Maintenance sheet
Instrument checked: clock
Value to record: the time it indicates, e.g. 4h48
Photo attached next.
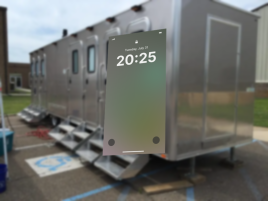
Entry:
20h25
